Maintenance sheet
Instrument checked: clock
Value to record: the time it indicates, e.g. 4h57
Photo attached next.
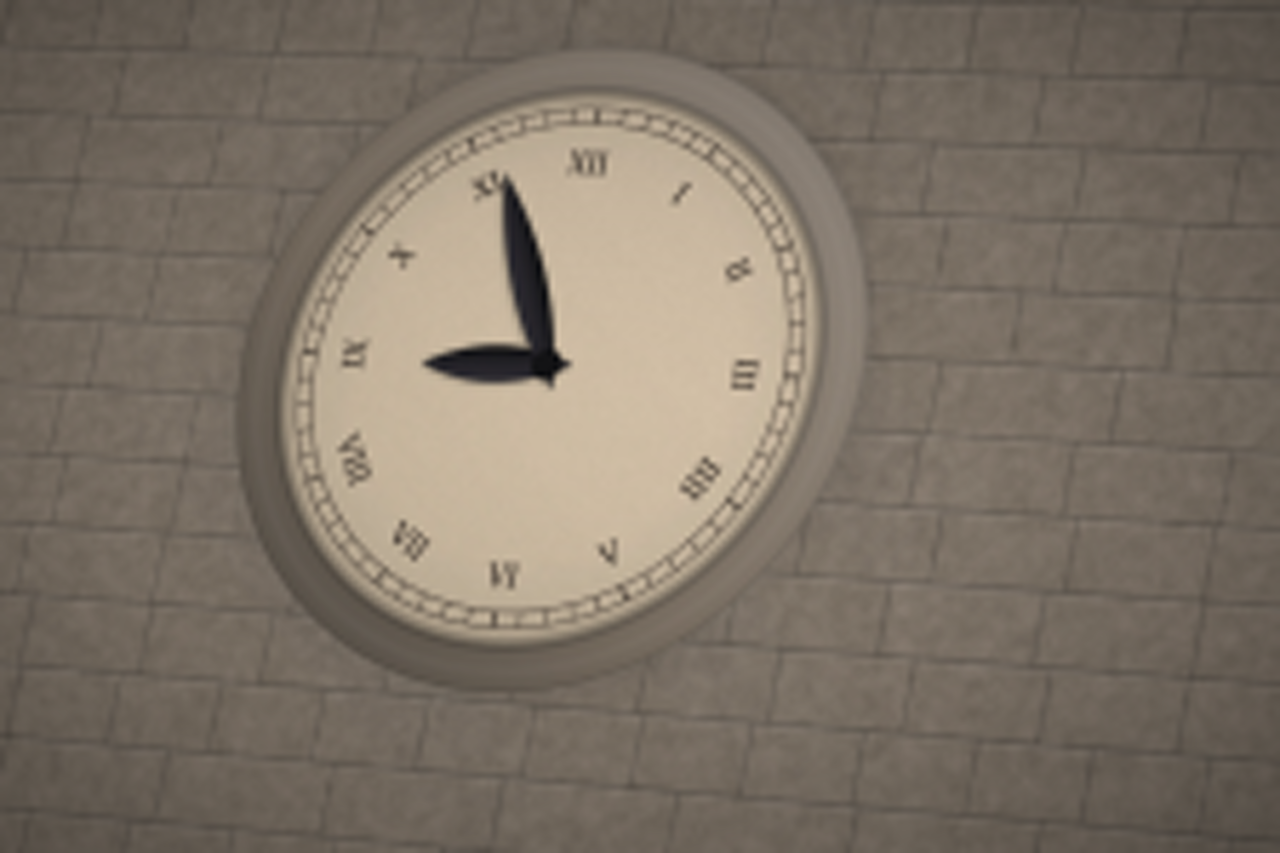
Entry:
8h56
